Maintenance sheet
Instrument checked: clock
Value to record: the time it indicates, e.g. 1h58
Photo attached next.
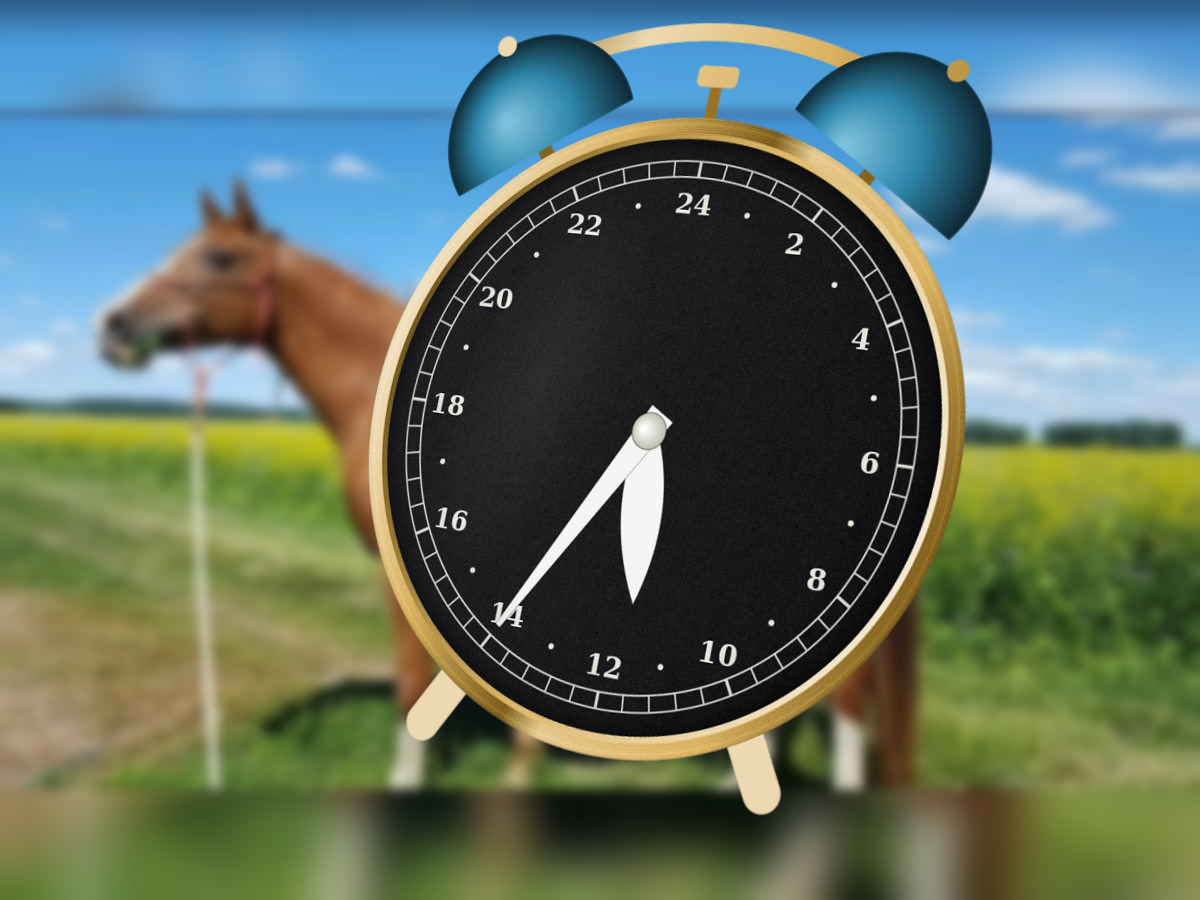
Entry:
11h35
